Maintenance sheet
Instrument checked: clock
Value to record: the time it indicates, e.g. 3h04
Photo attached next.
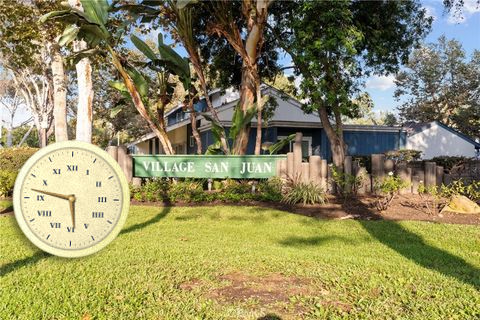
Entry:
5h47
